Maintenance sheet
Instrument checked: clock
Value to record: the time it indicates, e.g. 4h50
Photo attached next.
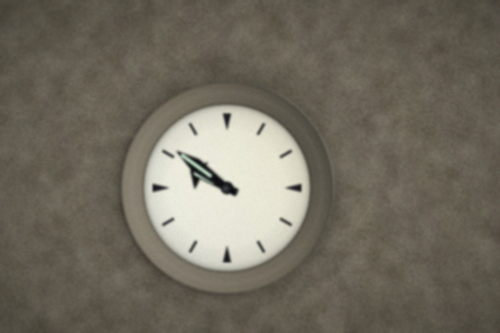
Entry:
9h51
